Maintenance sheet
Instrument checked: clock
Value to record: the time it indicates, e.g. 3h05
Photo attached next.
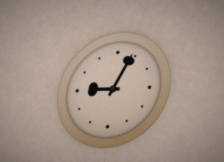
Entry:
9h04
